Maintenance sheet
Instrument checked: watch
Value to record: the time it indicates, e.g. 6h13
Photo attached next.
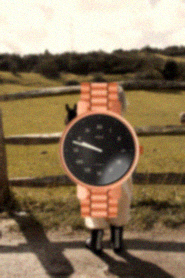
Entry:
9h48
